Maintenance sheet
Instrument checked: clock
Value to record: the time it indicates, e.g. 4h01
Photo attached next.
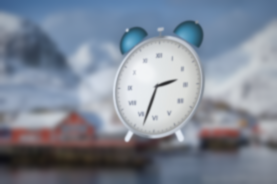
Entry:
2h33
